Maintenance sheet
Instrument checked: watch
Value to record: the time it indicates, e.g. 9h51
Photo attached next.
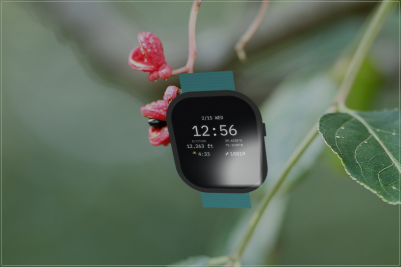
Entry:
12h56
